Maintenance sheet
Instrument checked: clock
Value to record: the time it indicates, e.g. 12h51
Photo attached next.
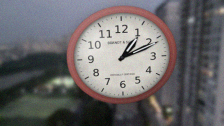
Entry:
1h11
